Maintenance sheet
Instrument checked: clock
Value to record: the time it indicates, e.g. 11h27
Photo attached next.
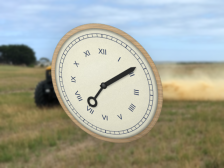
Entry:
7h09
